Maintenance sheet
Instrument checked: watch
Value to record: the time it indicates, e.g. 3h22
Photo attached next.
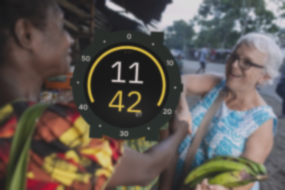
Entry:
11h42
